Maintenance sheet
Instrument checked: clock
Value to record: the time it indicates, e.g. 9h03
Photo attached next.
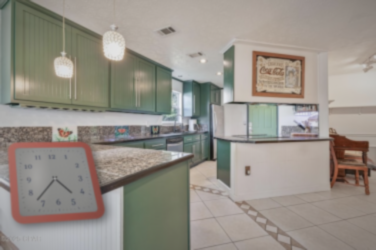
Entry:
4h37
